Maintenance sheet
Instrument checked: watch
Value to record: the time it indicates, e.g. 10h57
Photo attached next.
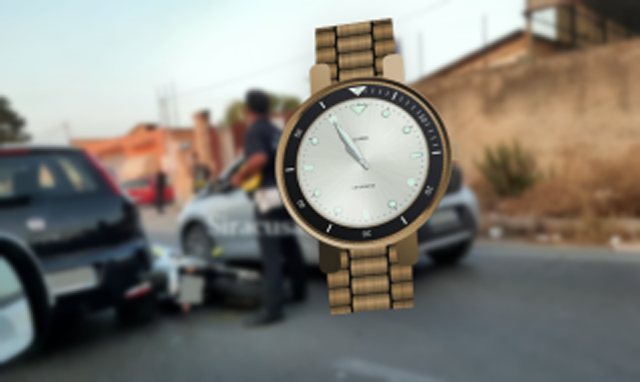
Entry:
10h55
